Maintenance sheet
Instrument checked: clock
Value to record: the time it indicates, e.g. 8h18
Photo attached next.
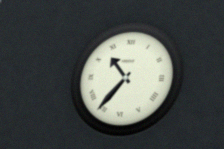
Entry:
10h36
